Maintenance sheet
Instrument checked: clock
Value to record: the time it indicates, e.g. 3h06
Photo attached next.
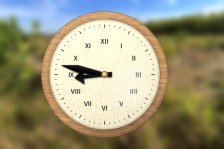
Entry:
8h47
